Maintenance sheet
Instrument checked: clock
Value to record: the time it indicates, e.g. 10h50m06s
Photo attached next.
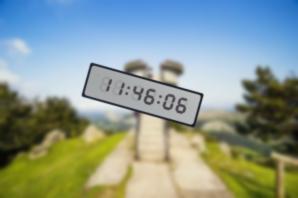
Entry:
11h46m06s
